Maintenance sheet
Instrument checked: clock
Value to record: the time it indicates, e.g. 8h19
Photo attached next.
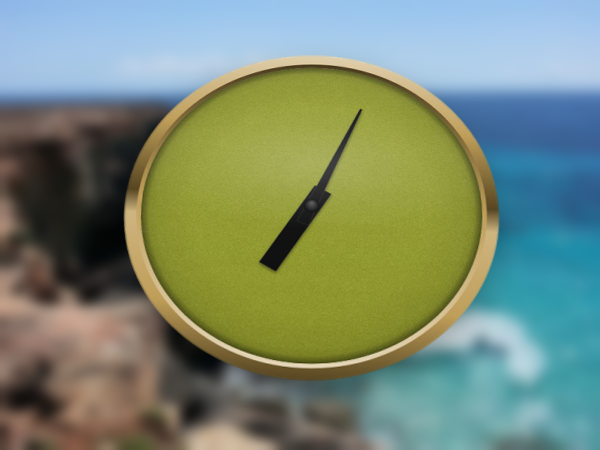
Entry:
7h04
